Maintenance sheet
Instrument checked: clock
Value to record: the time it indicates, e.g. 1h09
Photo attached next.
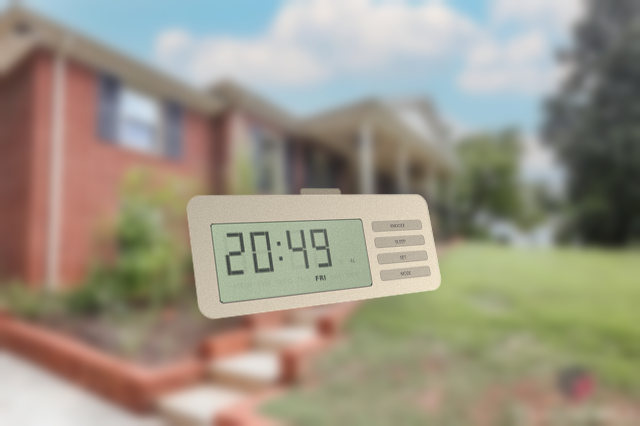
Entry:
20h49
